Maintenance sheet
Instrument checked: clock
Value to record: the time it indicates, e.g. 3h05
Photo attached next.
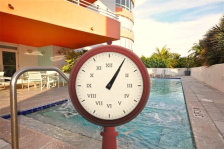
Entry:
1h05
